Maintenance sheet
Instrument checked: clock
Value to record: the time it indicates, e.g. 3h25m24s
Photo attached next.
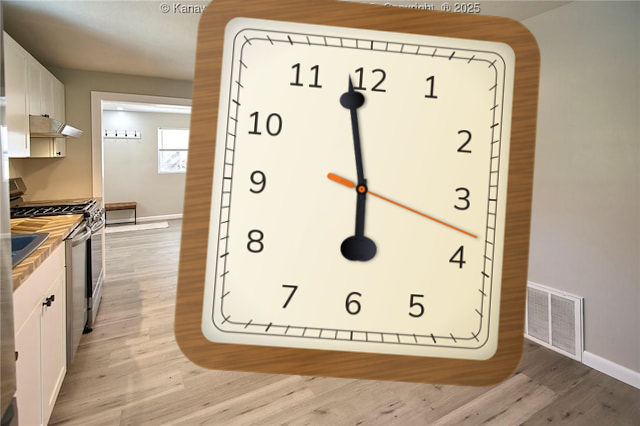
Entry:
5h58m18s
